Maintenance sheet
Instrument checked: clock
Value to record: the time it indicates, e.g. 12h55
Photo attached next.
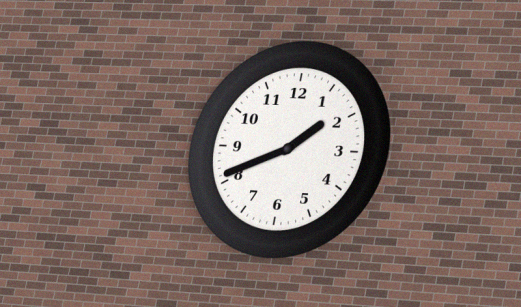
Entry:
1h41
